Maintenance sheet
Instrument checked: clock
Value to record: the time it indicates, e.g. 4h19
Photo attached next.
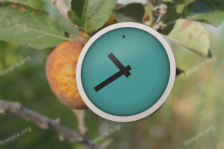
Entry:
10h40
